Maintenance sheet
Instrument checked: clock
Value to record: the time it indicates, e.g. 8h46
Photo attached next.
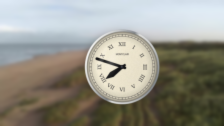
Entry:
7h48
